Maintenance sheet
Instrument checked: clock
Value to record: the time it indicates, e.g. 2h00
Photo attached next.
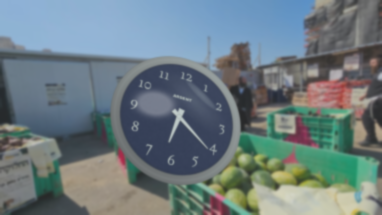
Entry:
6h21
